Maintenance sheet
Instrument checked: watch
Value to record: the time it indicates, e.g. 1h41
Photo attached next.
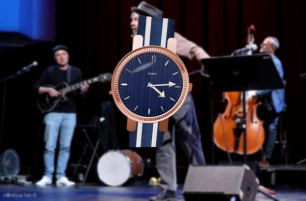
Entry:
4h14
